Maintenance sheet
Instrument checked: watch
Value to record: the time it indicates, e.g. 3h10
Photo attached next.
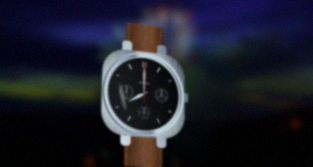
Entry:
8h00
